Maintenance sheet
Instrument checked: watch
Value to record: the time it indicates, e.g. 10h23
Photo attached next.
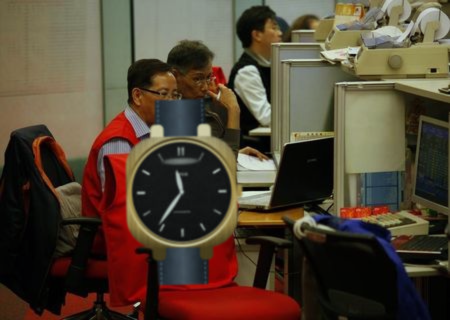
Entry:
11h36
